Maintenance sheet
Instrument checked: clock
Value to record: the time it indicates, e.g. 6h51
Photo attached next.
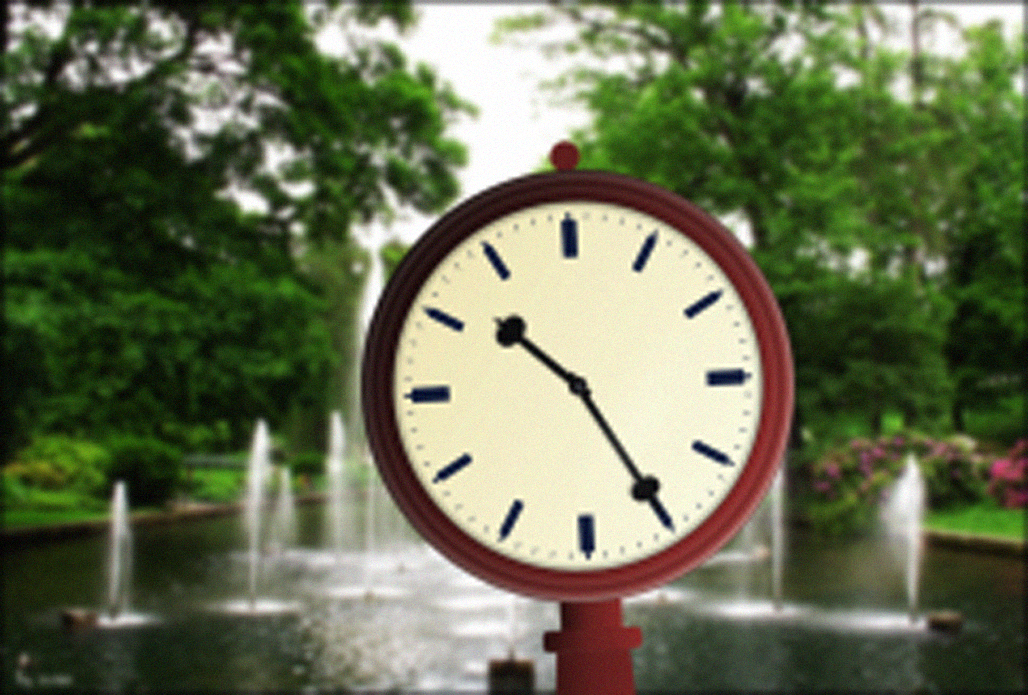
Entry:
10h25
